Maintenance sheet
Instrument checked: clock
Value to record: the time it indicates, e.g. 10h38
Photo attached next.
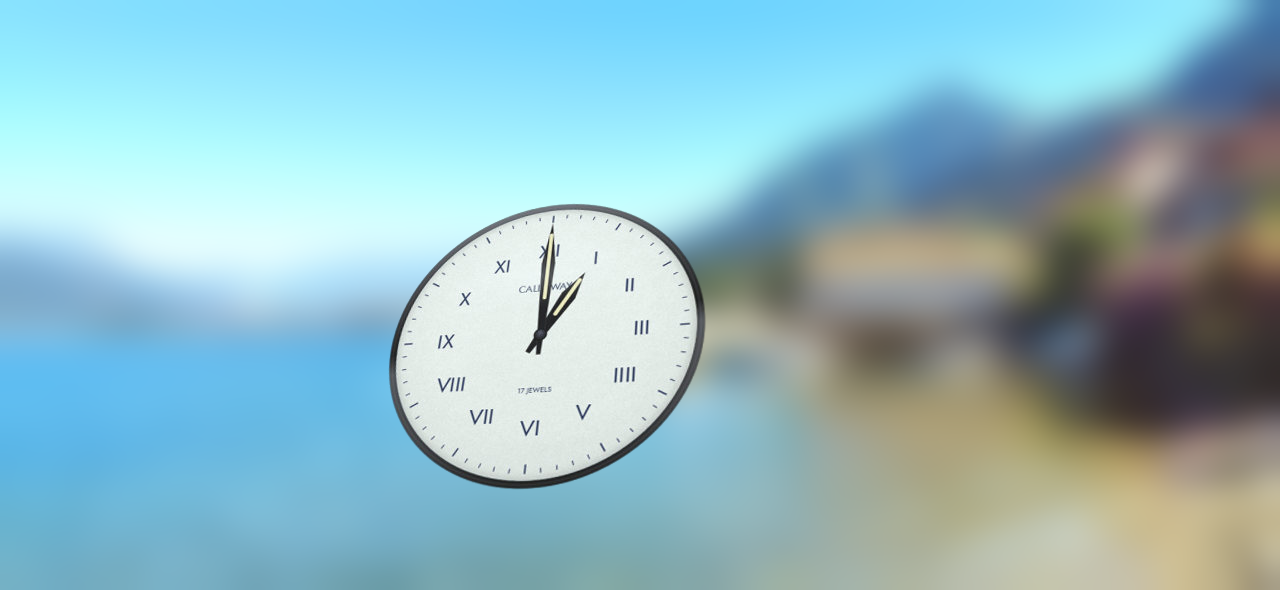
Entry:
1h00
